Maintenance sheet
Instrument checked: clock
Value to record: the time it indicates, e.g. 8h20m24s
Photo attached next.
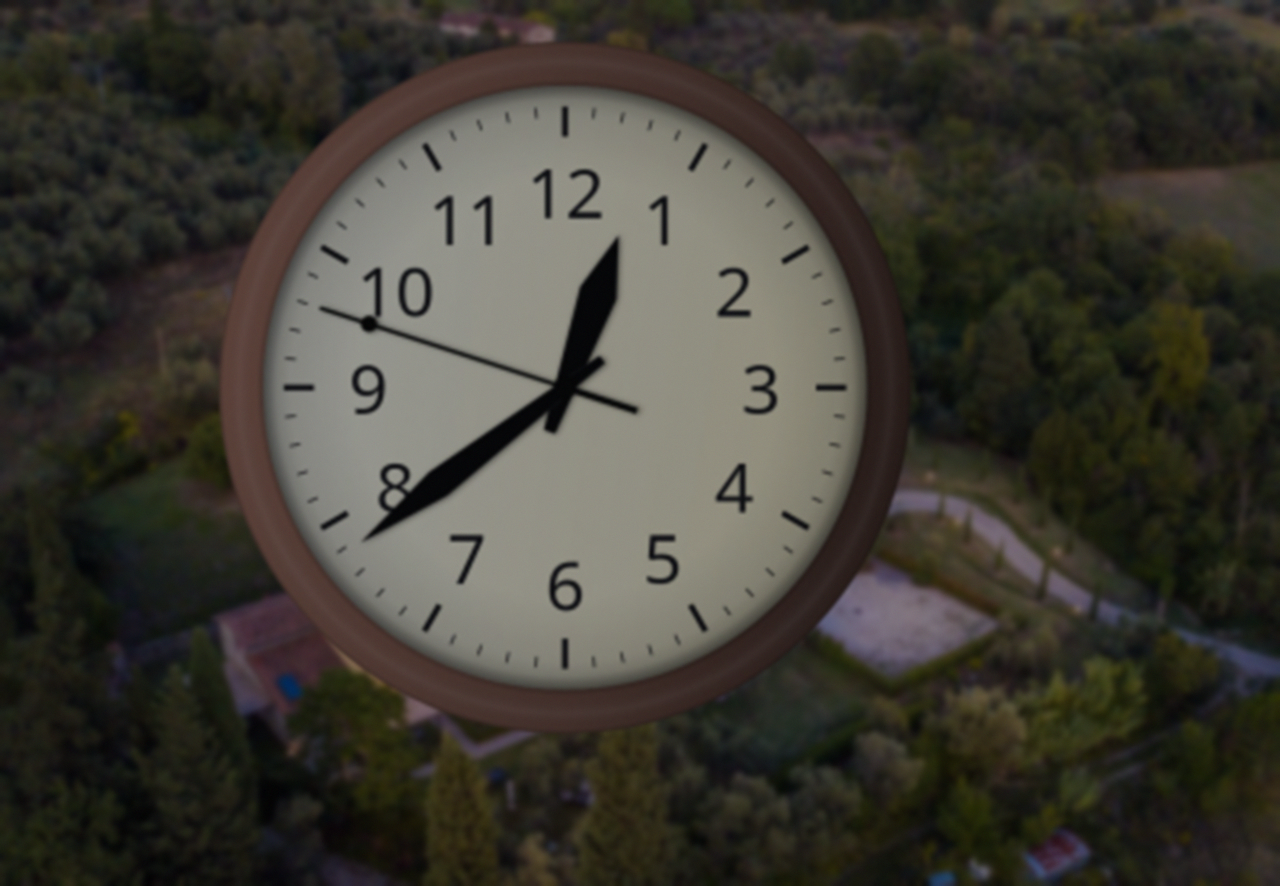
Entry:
12h38m48s
